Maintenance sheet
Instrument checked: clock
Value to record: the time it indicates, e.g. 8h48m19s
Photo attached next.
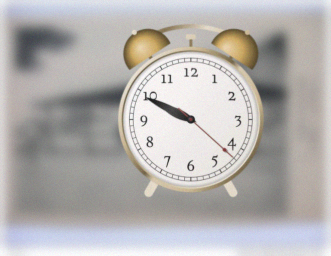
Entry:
9h49m22s
